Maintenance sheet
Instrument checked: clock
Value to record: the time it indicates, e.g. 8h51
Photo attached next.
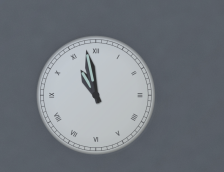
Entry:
10h58
